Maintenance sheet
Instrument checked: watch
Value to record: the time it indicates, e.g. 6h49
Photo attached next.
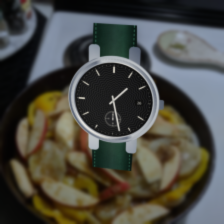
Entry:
1h28
